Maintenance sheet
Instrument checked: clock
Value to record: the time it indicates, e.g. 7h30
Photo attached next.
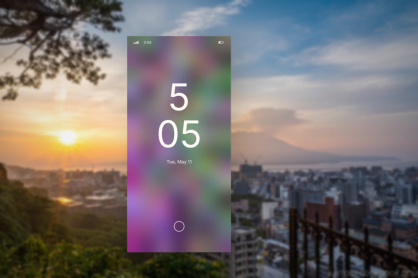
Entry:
5h05
